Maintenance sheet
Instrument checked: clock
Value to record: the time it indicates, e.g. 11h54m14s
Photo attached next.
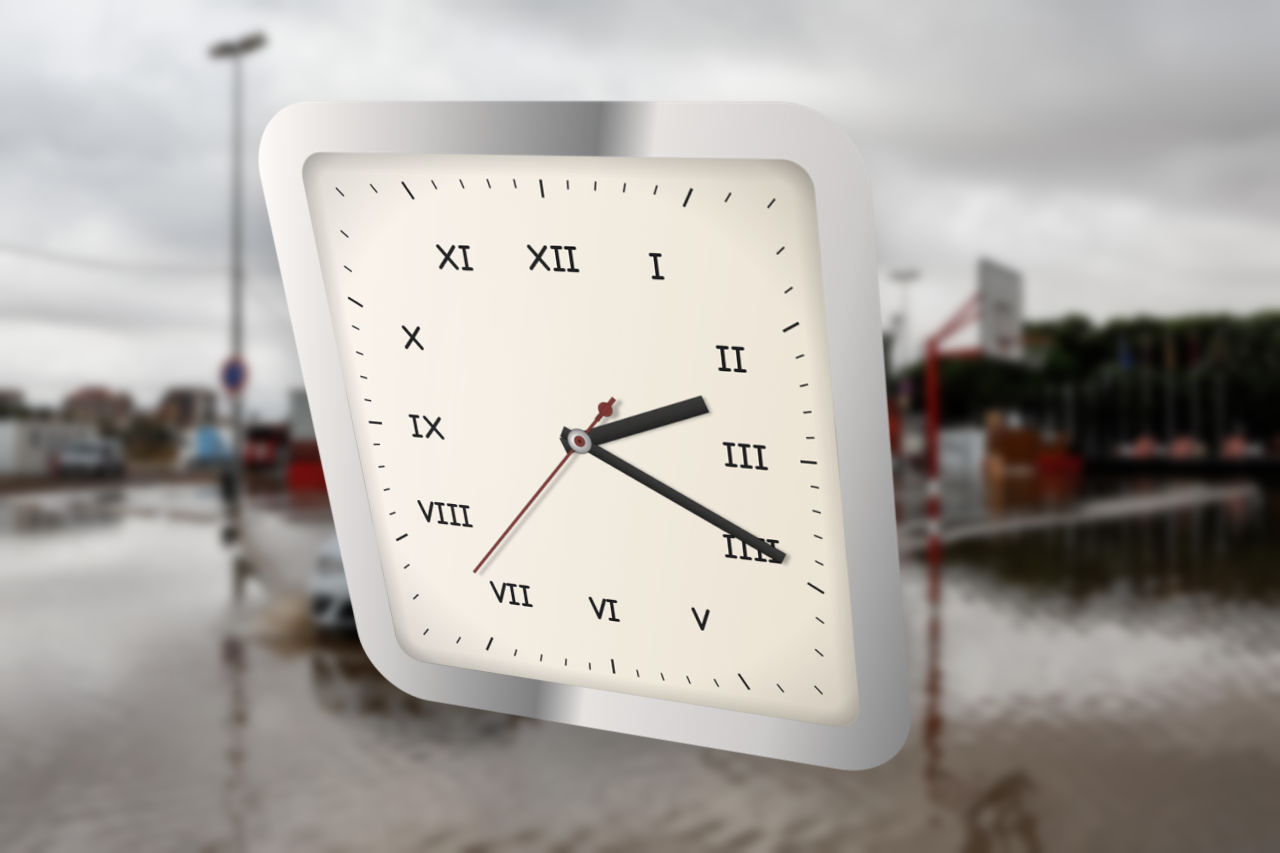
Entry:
2h19m37s
